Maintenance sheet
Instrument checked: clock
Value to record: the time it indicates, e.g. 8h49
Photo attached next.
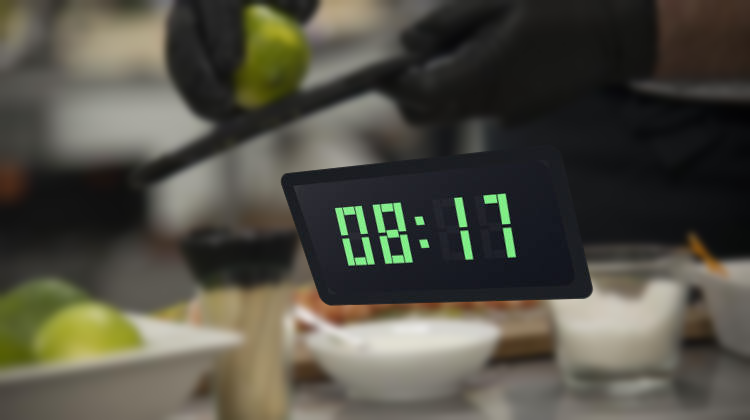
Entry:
8h17
